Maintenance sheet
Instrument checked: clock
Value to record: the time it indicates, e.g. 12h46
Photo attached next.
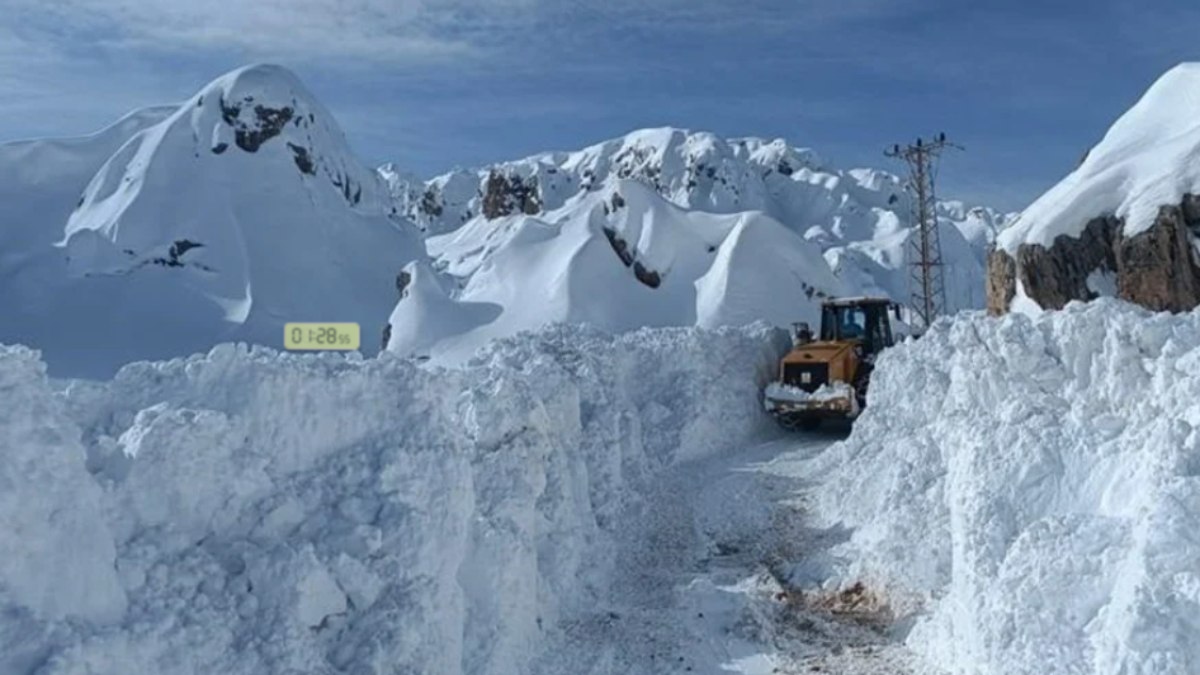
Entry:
1h28
